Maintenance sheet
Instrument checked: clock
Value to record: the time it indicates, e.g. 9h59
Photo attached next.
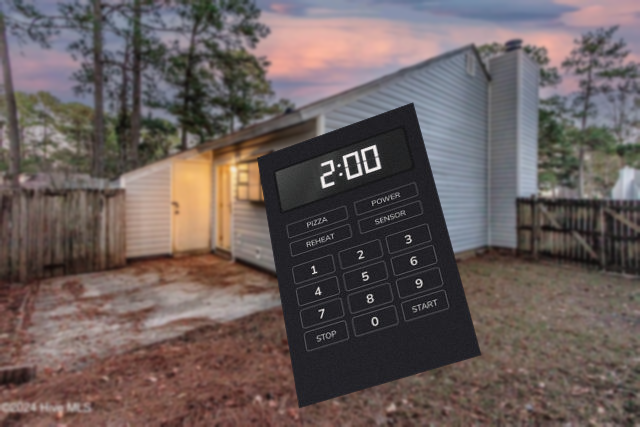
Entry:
2h00
